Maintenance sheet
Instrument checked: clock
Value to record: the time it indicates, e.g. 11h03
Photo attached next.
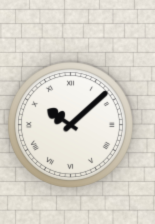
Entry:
10h08
